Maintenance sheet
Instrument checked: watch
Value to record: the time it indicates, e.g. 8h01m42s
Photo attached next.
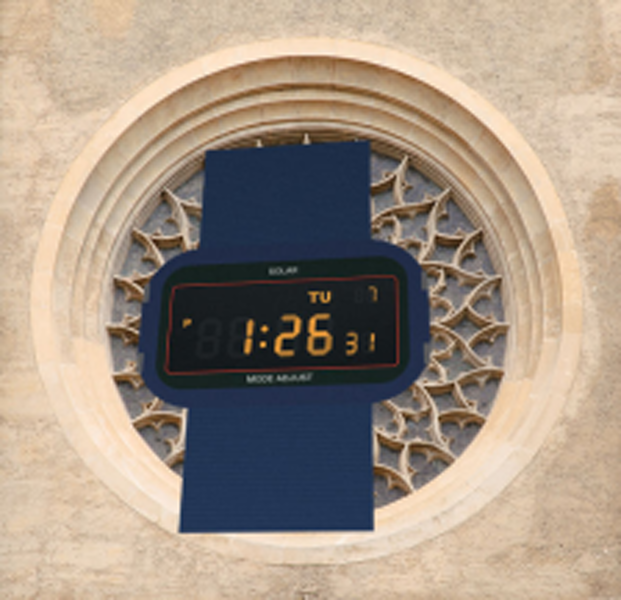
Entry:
1h26m31s
